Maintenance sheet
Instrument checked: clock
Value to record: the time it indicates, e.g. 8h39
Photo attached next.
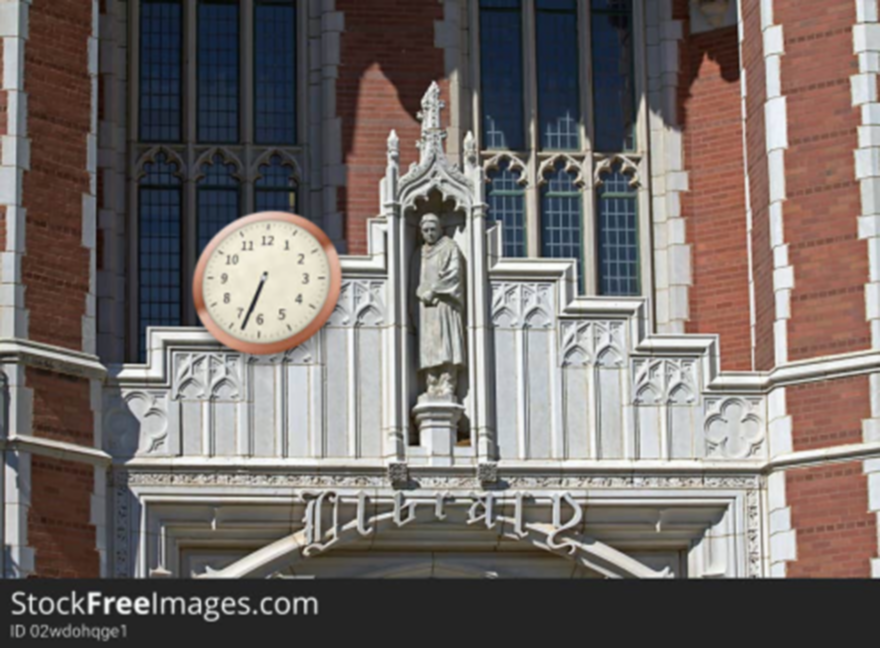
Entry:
6h33
